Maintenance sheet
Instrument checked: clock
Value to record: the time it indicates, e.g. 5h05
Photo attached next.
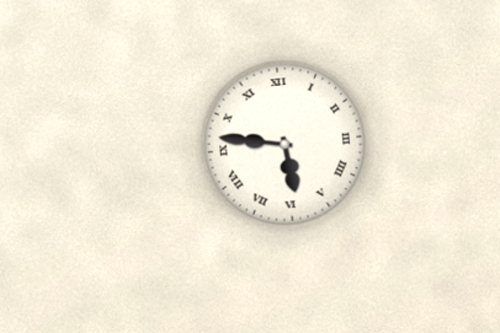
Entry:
5h47
